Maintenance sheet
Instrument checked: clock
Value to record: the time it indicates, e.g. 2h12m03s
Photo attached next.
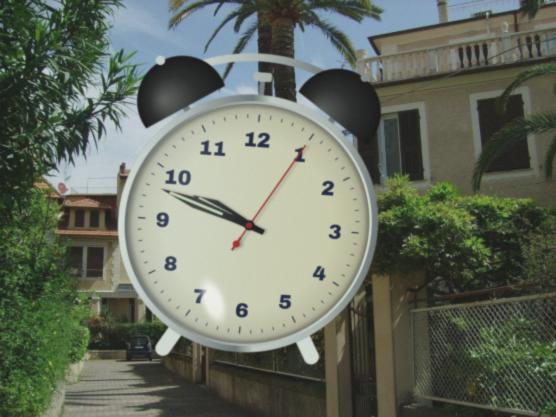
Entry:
9h48m05s
